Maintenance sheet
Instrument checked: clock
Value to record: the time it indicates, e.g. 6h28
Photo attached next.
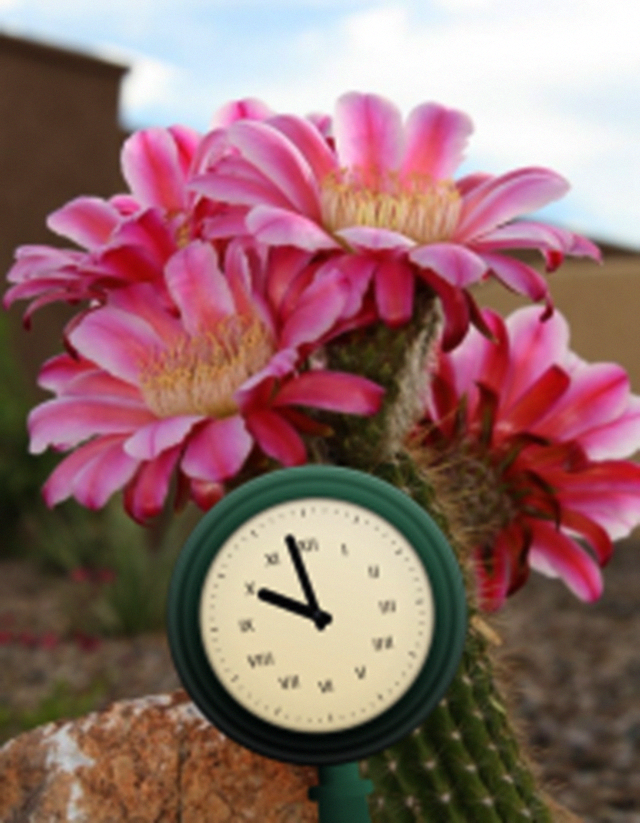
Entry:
9h58
